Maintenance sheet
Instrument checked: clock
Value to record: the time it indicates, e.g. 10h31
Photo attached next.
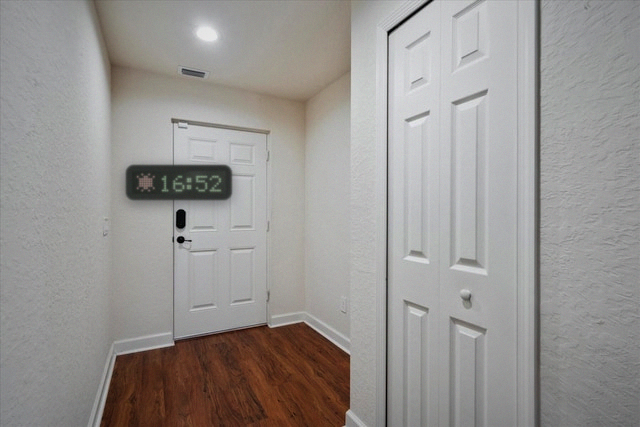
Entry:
16h52
